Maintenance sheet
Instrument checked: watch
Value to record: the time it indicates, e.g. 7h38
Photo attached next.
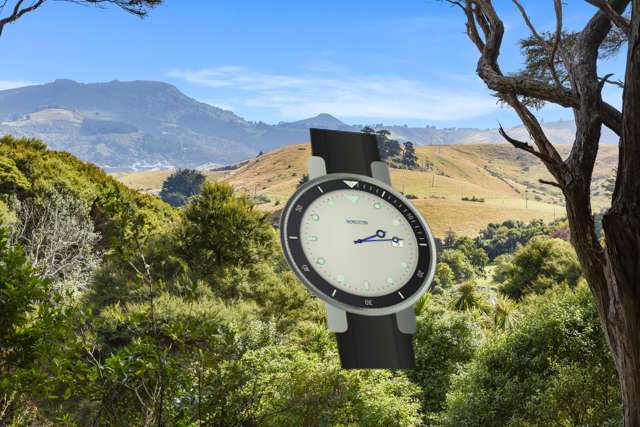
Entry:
2h14
